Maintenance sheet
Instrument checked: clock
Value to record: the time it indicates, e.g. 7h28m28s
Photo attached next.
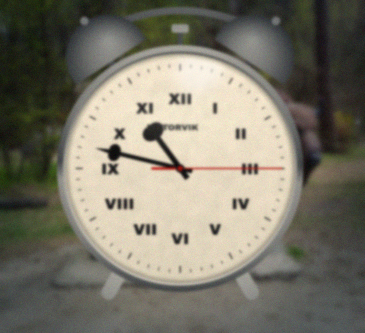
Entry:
10h47m15s
